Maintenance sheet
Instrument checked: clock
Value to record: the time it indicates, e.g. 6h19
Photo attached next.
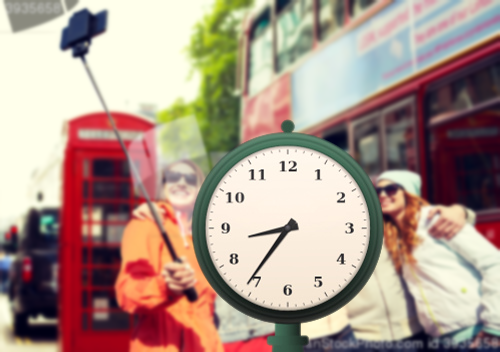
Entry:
8h36
